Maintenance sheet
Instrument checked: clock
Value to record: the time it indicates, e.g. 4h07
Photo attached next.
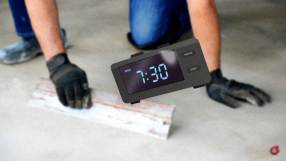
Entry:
7h30
